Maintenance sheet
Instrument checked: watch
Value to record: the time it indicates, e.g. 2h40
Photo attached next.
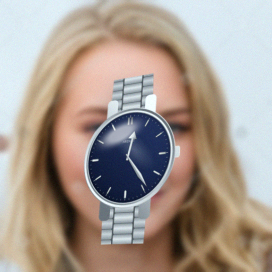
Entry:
12h24
